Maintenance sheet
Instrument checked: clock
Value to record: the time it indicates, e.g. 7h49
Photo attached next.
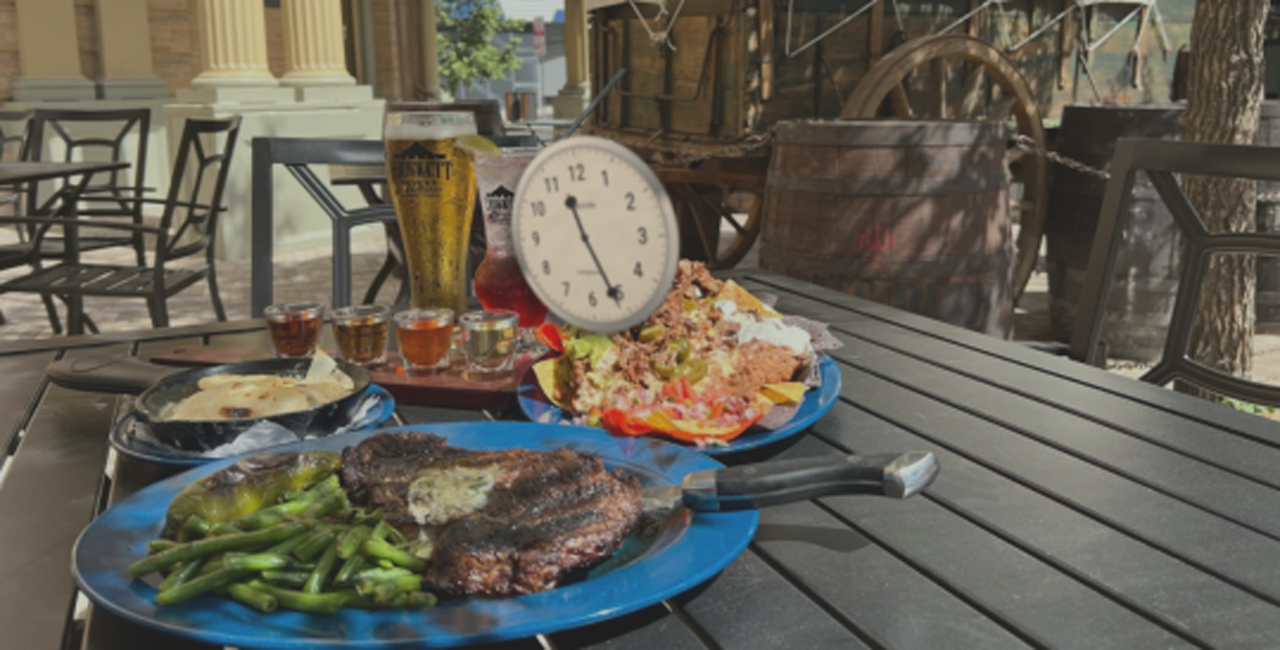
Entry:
11h26
